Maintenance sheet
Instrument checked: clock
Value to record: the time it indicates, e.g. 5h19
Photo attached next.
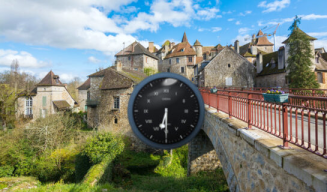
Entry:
6h30
